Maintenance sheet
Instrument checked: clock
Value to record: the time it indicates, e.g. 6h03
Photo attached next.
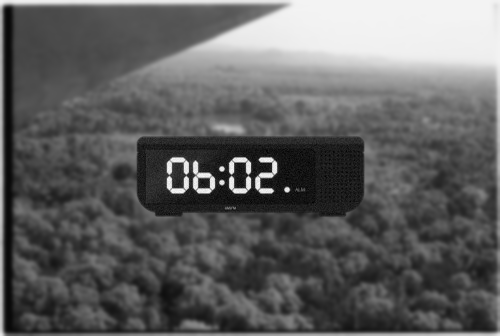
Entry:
6h02
